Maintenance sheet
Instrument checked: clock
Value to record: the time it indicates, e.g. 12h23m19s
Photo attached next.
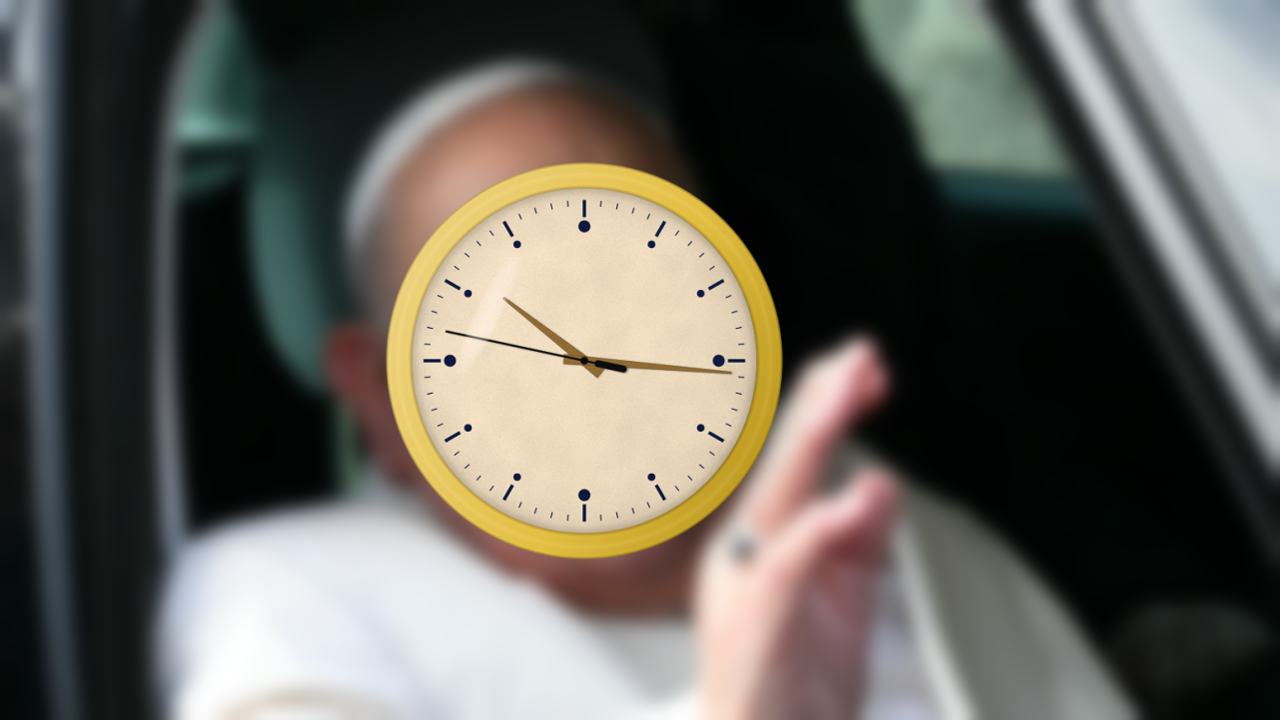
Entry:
10h15m47s
